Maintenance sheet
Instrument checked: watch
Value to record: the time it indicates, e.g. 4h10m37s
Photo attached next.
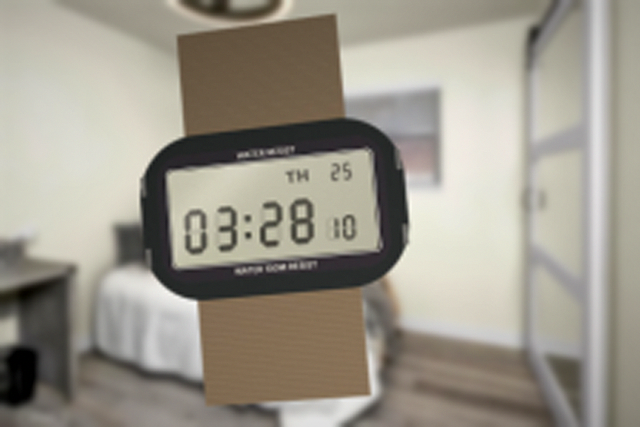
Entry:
3h28m10s
